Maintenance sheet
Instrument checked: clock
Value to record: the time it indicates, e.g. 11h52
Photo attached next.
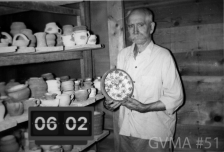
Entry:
6h02
